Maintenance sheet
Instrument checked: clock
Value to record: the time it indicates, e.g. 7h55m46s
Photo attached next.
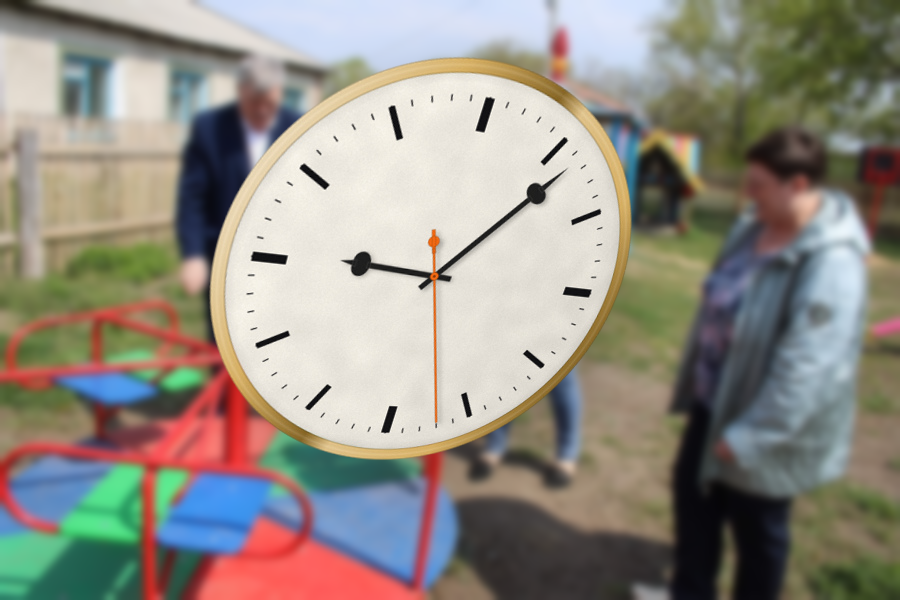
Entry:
9h06m27s
